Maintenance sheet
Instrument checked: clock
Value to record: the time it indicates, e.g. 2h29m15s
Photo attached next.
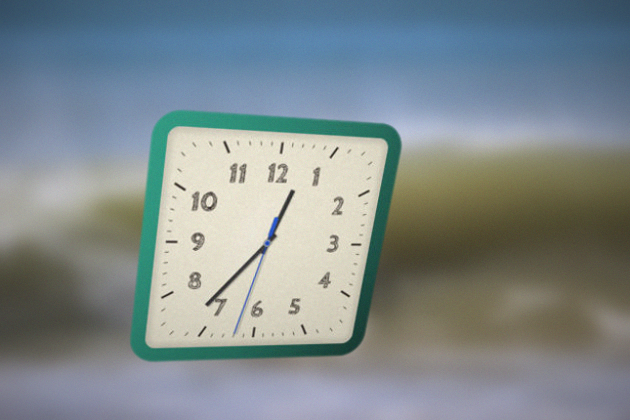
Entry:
12h36m32s
